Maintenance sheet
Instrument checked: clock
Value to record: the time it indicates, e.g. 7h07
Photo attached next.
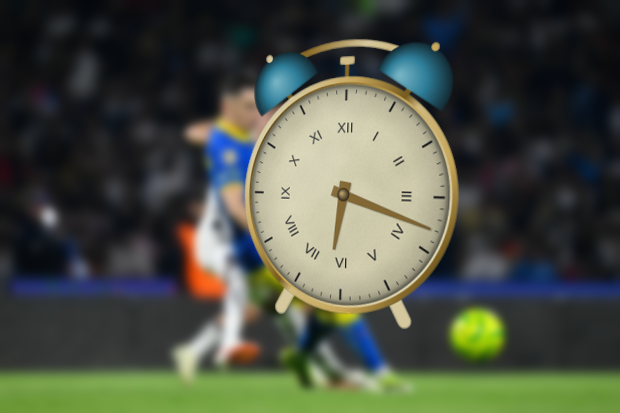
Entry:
6h18
